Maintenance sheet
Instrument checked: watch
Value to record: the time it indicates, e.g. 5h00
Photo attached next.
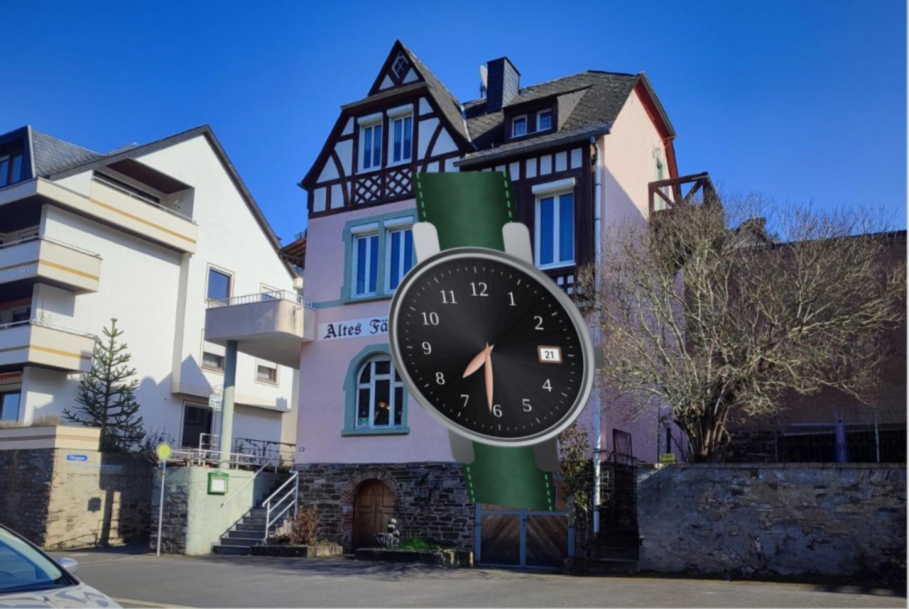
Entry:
7h31
